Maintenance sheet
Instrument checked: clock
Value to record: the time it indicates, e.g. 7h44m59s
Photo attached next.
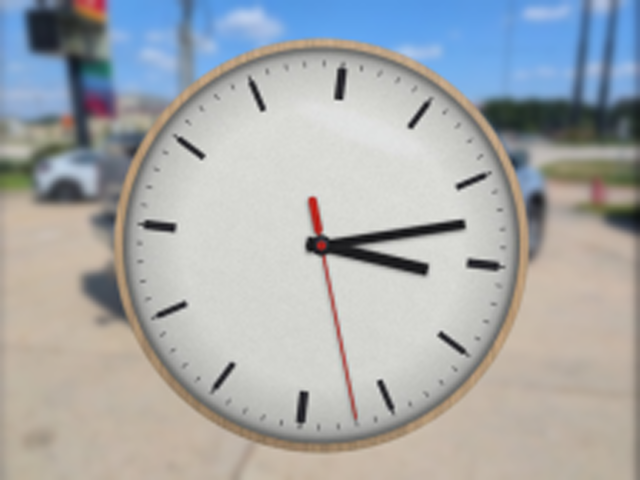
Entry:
3h12m27s
